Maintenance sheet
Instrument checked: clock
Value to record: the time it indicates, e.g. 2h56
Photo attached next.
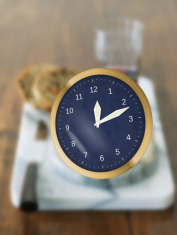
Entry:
12h12
